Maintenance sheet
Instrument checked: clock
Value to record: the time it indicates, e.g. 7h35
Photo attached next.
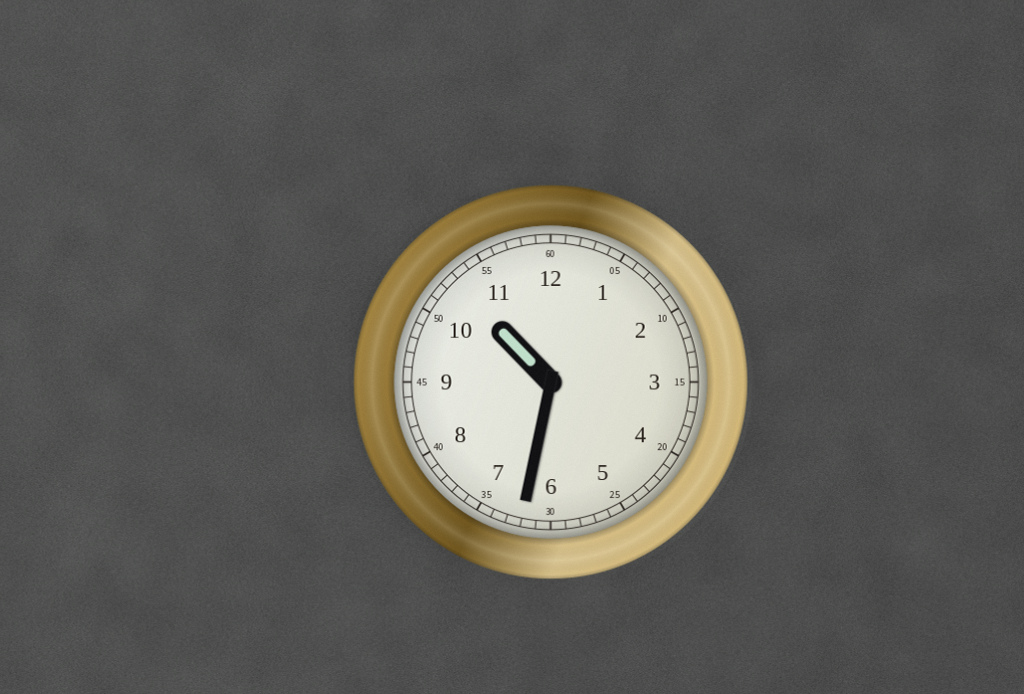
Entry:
10h32
